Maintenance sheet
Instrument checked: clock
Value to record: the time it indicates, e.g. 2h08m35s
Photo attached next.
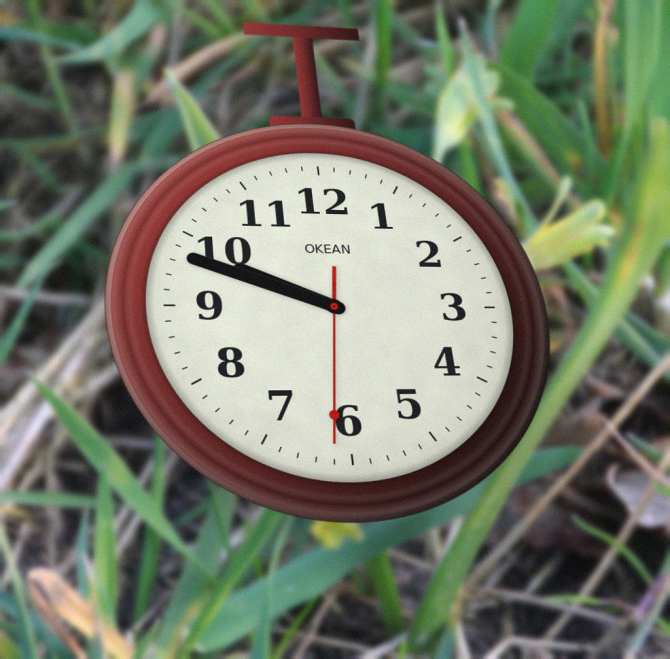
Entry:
9h48m31s
